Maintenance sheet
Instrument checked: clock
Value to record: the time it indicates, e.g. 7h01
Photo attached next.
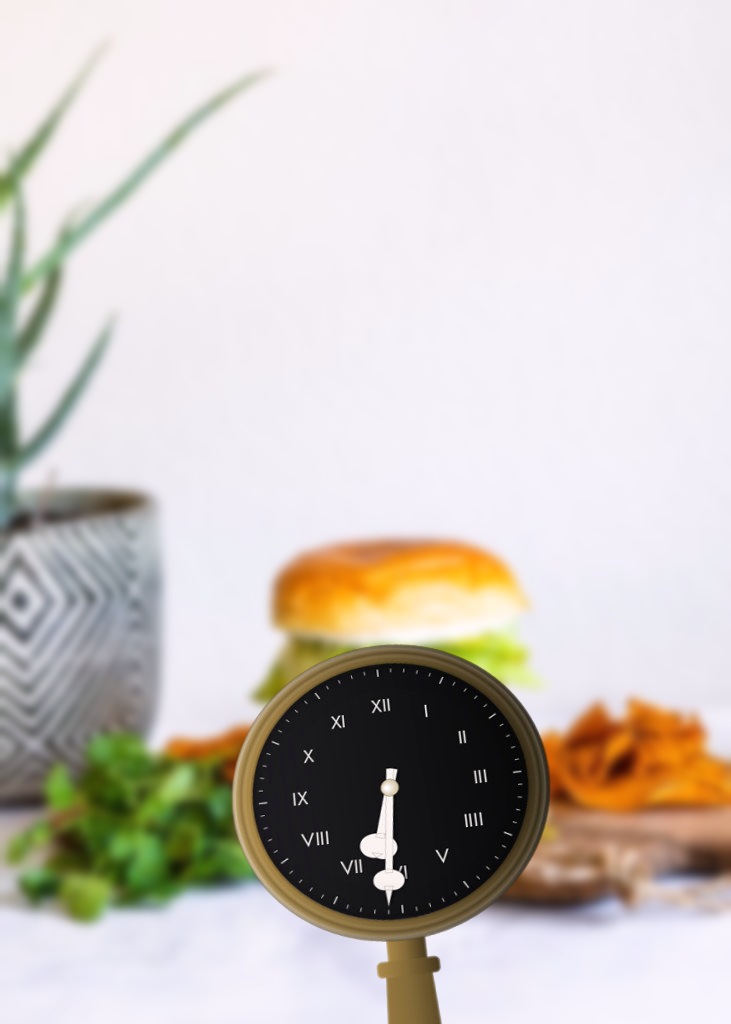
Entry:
6h31
